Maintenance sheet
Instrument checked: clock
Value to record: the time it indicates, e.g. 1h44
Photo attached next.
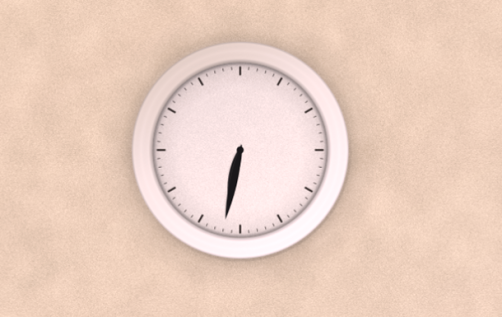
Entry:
6h32
